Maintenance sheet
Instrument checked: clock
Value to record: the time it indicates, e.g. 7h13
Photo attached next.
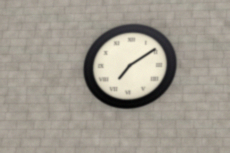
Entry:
7h09
